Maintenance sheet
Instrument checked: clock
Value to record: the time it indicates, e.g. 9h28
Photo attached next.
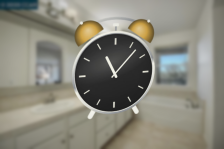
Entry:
11h07
